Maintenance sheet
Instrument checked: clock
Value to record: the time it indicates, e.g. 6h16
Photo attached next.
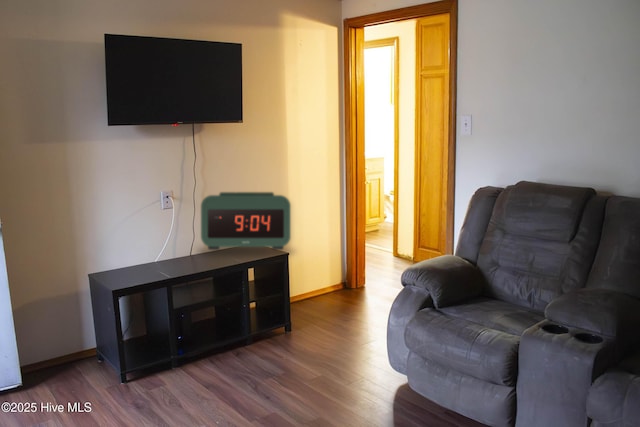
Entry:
9h04
